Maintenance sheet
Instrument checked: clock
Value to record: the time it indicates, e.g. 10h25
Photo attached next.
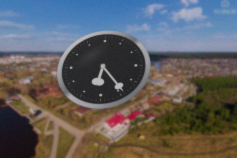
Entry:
6h24
